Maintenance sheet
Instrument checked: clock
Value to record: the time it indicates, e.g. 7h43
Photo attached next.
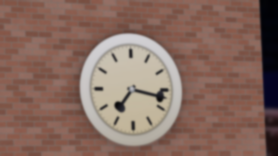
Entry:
7h17
